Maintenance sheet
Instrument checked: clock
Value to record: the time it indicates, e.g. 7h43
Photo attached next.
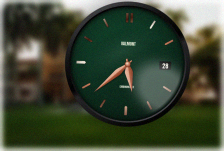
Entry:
5h38
